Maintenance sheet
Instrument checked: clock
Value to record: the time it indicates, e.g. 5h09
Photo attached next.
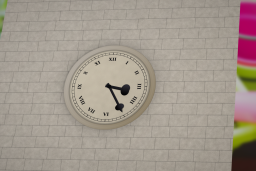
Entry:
3h25
